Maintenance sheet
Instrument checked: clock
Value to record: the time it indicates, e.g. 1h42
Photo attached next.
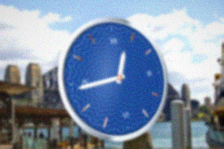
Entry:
12h44
